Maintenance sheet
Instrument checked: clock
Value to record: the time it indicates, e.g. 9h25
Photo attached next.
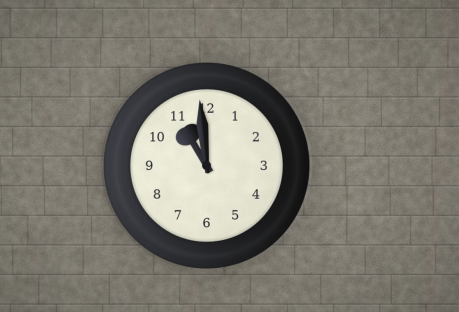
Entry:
10h59
